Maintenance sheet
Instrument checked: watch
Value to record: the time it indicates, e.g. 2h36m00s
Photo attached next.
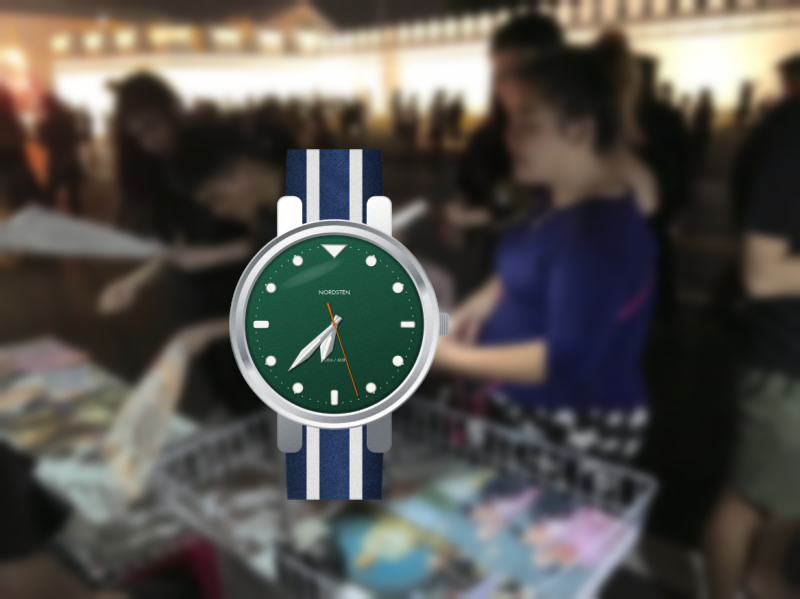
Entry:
6h37m27s
